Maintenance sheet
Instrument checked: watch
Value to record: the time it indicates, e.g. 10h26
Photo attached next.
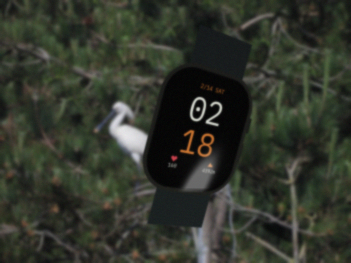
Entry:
2h18
